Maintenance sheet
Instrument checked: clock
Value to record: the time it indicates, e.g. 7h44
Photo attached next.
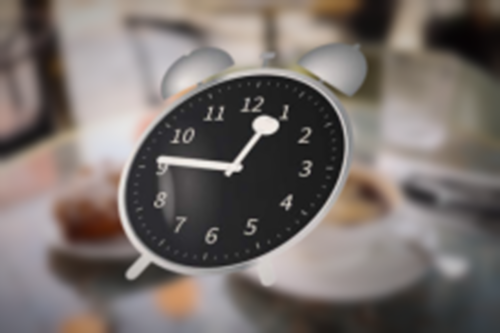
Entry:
12h46
